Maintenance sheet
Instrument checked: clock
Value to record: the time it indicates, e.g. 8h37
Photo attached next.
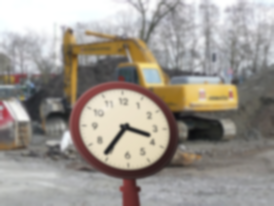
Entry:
3h36
